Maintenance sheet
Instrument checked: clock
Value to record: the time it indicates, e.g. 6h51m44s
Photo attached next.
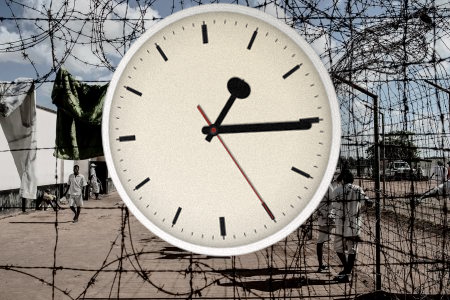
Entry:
1h15m25s
